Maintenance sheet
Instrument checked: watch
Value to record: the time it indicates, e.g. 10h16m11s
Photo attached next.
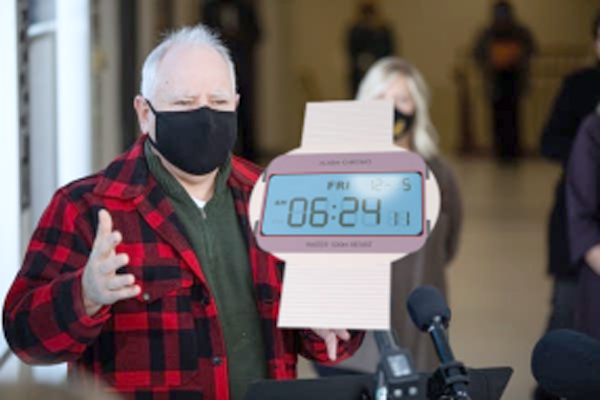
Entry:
6h24m11s
